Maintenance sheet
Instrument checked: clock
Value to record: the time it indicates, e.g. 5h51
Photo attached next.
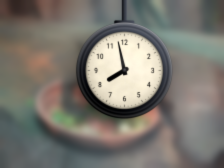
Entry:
7h58
